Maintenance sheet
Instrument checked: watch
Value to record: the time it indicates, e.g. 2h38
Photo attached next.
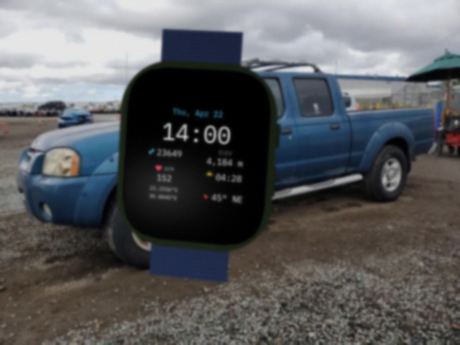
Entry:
14h00
